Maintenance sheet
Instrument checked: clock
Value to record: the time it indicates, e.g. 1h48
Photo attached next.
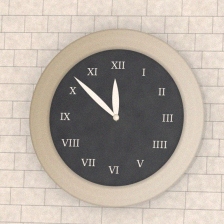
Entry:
11h52
